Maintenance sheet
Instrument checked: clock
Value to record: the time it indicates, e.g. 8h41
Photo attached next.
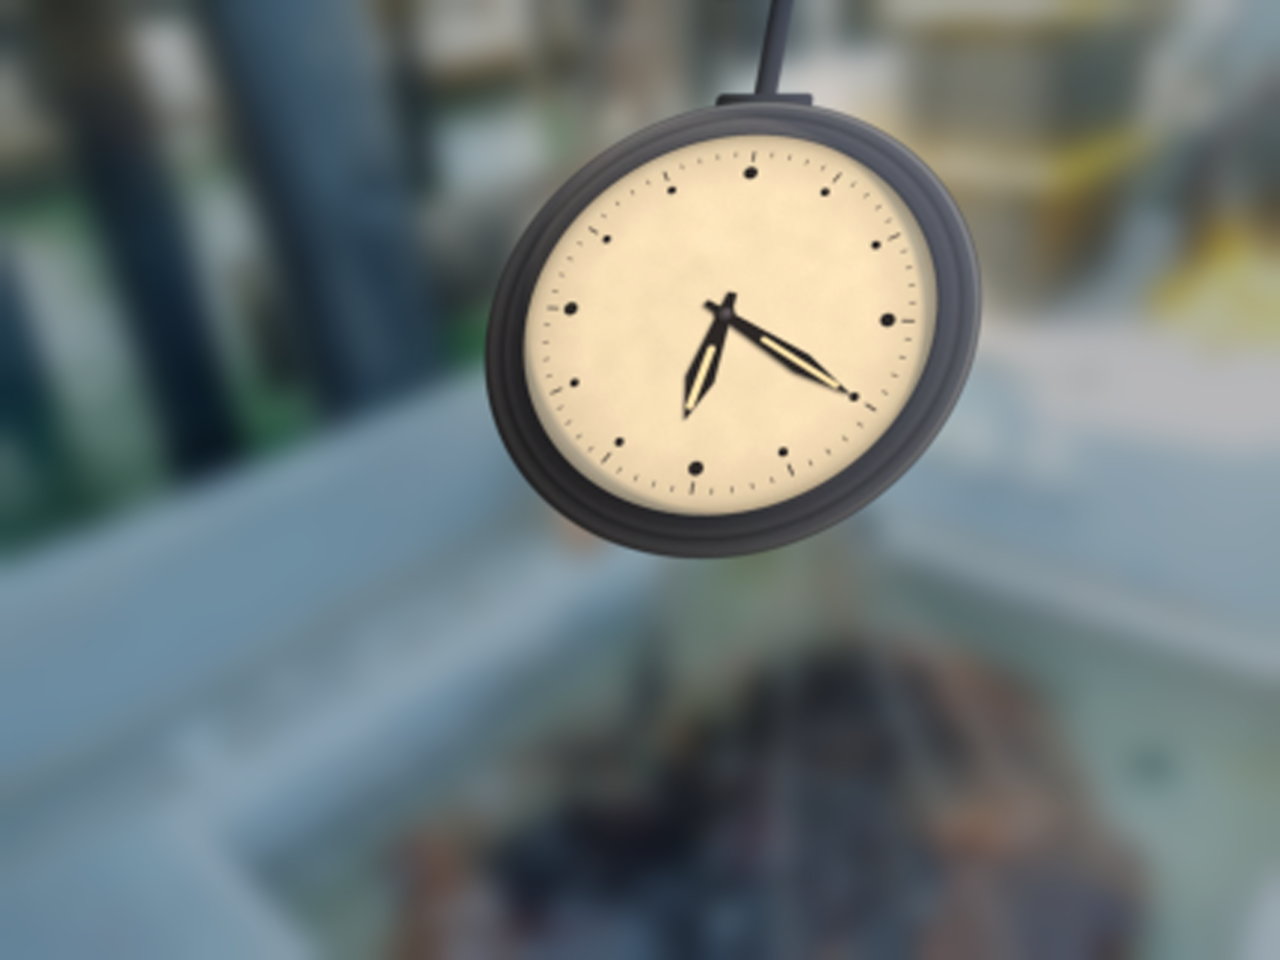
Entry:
6h20
